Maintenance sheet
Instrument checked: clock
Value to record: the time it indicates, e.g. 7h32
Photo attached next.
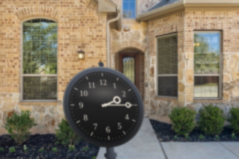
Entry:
2h15
